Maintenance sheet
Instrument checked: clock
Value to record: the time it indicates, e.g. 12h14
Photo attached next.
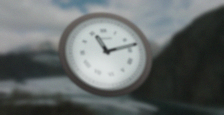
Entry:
11h13
